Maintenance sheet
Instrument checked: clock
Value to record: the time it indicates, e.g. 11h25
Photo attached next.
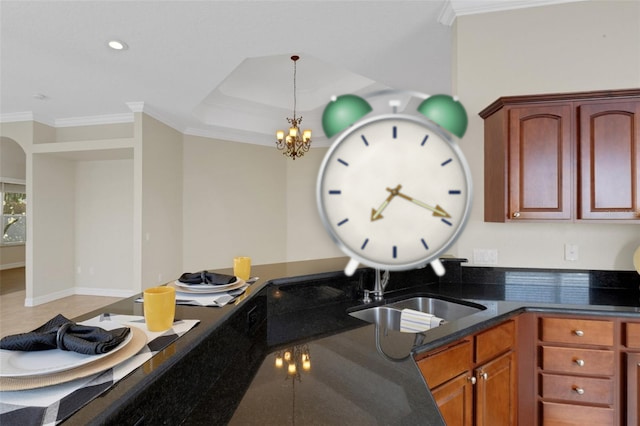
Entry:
7h19
